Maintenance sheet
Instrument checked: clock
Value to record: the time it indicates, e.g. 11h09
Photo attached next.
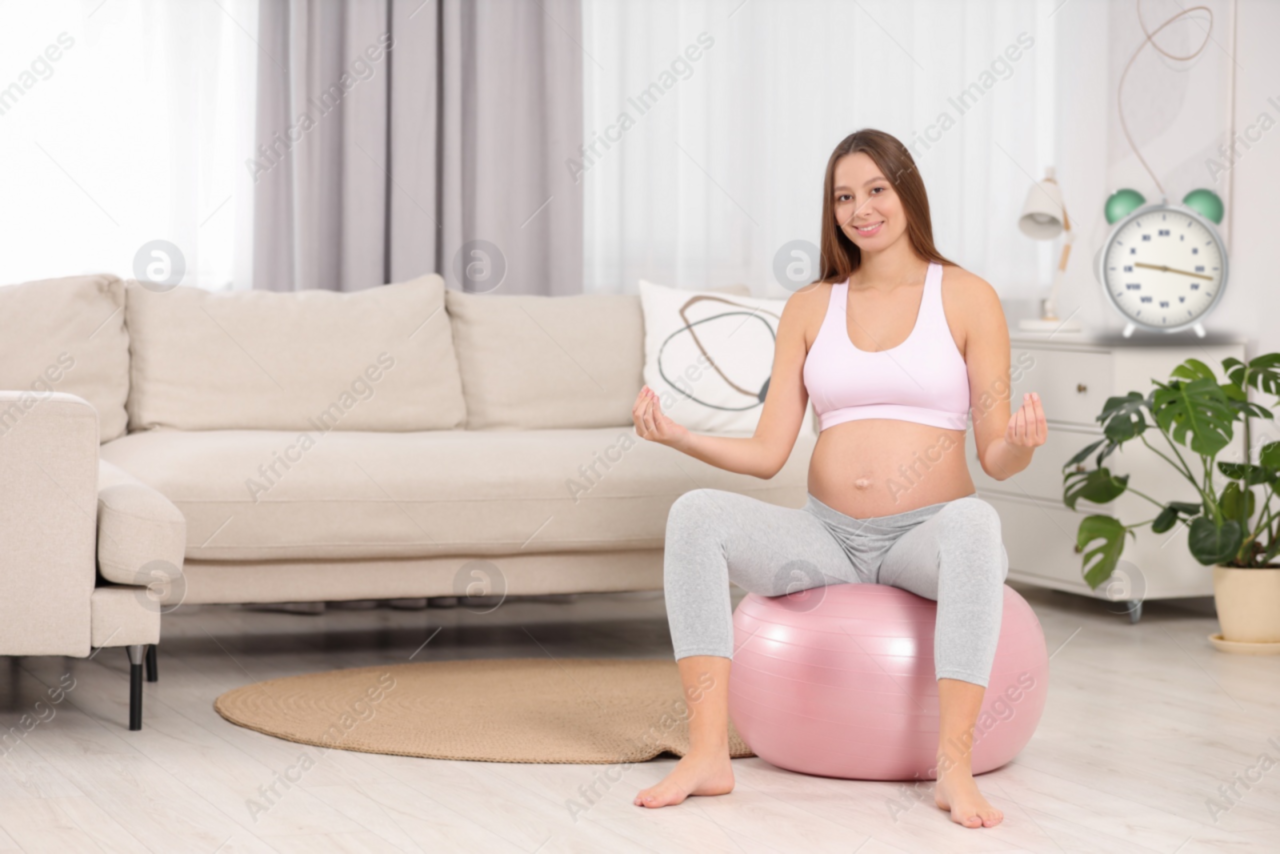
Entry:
9h17
